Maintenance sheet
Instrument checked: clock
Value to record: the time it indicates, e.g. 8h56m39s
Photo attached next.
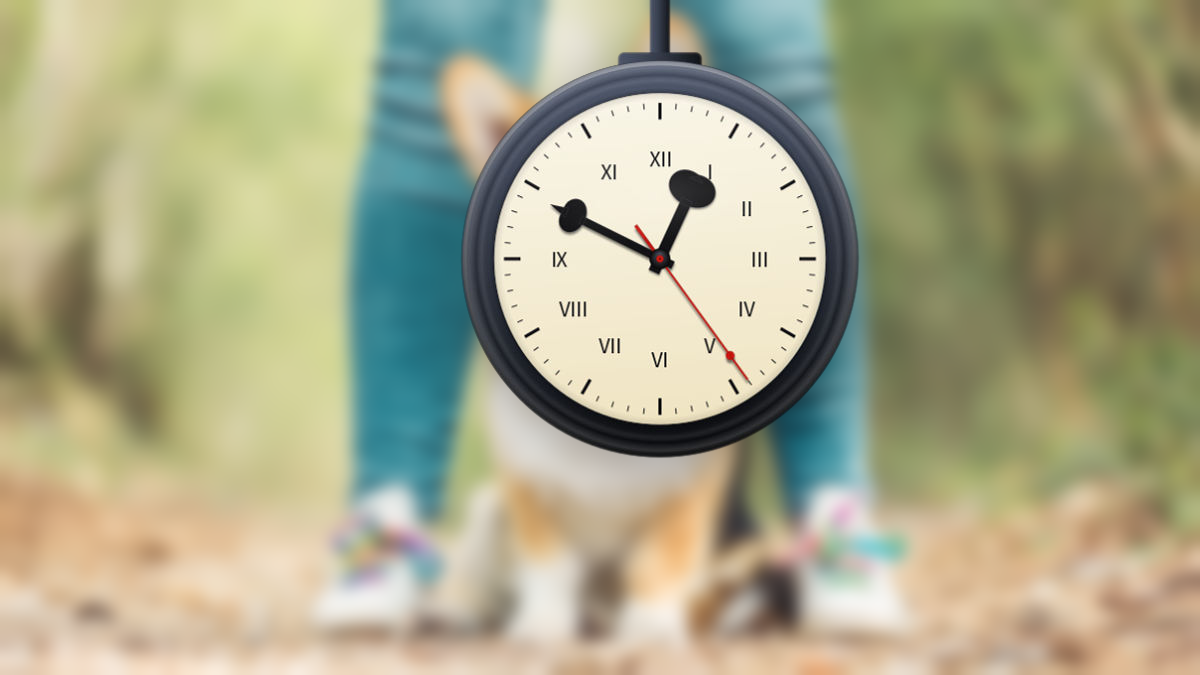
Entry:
12h49m24s
